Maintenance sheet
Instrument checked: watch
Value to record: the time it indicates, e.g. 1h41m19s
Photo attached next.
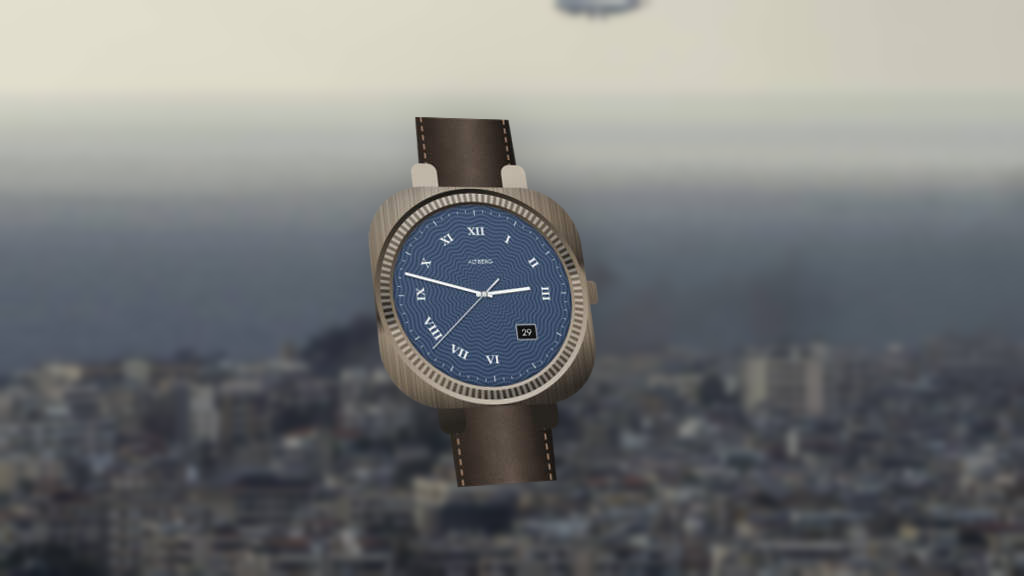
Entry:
2h47m38s
